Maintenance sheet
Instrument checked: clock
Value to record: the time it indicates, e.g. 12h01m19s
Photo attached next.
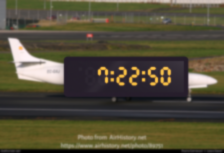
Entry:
7h22m50s
